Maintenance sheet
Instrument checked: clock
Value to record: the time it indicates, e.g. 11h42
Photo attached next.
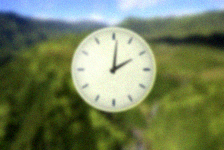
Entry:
2h01
